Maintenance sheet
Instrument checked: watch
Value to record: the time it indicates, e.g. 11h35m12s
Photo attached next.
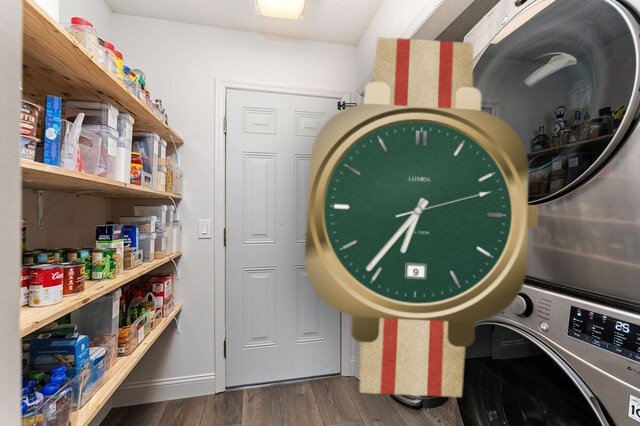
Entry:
6h36m12s
